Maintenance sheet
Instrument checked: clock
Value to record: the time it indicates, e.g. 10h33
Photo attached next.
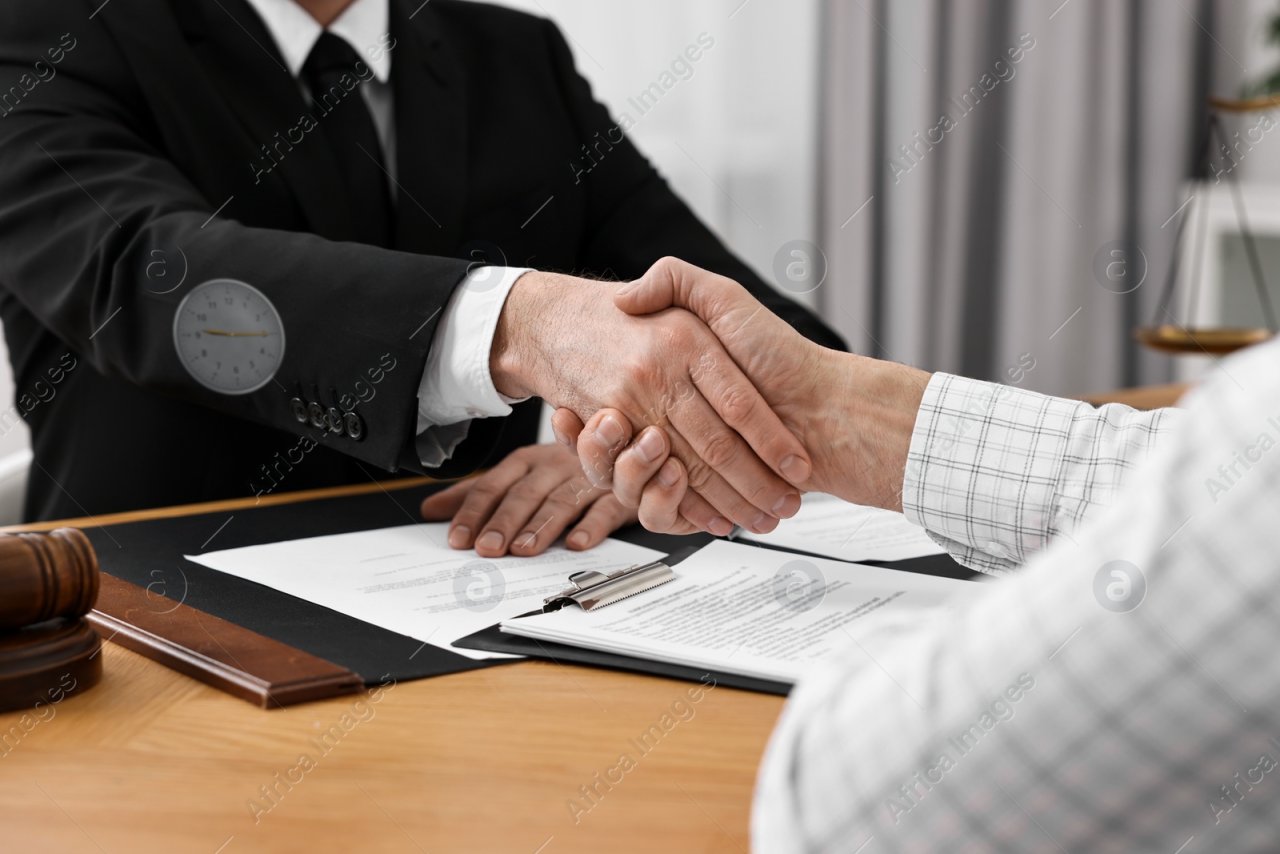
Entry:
9h15
